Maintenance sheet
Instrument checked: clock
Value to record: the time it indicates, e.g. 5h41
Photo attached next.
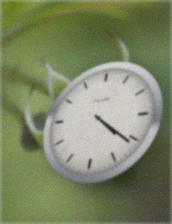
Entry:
4h21
